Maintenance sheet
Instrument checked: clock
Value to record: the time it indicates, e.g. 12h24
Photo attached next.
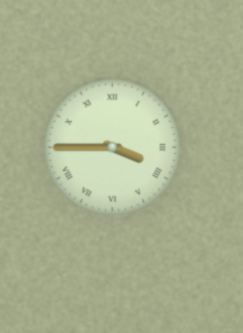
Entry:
3h45
